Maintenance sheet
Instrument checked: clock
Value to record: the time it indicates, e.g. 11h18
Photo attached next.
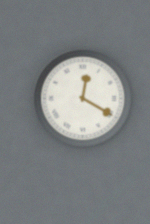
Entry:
12h20
